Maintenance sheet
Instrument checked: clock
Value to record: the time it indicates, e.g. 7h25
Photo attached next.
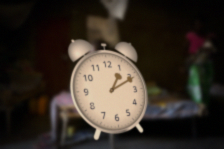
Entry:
1h11
